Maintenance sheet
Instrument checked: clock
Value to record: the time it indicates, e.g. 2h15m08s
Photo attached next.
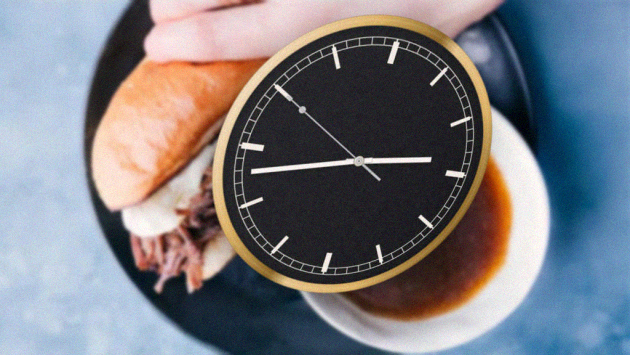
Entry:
2h42m50s
